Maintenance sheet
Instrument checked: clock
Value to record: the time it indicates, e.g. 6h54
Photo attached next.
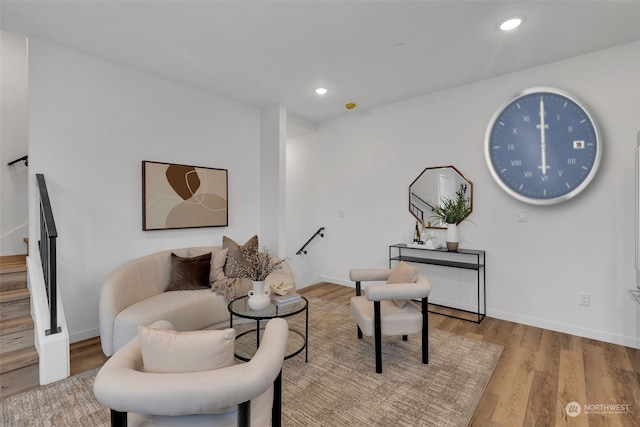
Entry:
6h00
